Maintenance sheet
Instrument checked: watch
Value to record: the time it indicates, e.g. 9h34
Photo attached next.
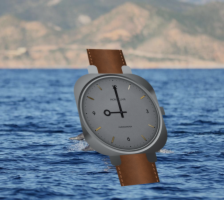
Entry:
9h00
